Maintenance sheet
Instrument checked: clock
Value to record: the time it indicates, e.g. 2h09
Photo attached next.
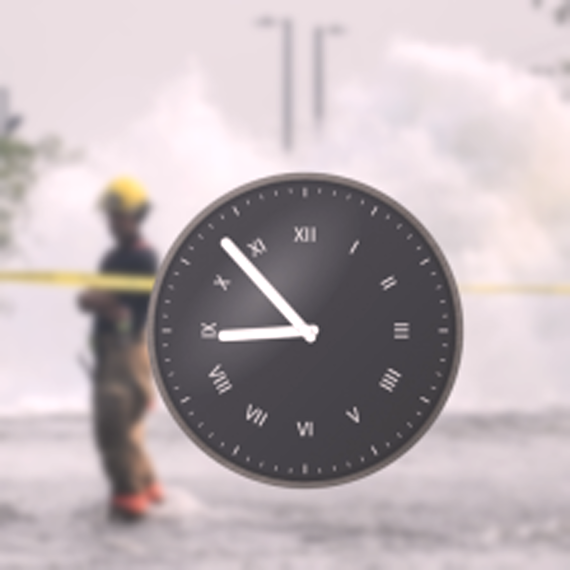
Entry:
8h53
